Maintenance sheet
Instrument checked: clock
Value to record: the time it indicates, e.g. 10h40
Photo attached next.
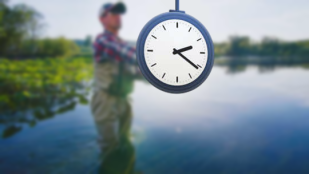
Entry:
2h21
